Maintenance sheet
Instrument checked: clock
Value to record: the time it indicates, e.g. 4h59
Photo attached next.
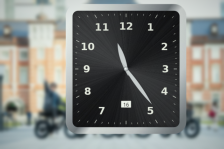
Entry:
11h24
